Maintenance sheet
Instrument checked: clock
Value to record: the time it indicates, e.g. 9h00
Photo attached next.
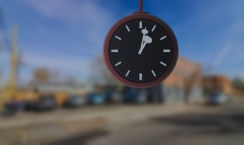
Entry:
1h02
